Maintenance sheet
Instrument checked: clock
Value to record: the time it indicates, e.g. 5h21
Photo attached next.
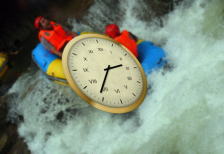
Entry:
2h36
